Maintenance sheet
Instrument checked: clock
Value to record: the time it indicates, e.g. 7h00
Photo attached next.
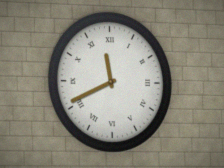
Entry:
11h41
